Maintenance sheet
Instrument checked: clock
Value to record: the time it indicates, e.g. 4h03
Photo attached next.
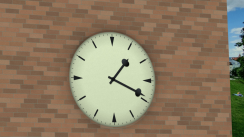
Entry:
1h19
